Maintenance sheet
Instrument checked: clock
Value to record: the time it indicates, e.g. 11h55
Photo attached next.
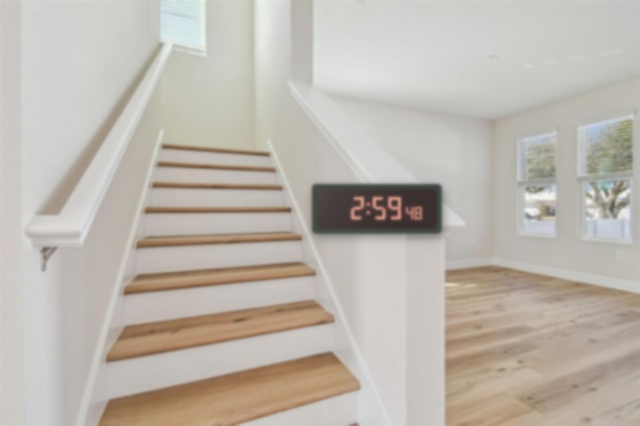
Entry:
2h59
